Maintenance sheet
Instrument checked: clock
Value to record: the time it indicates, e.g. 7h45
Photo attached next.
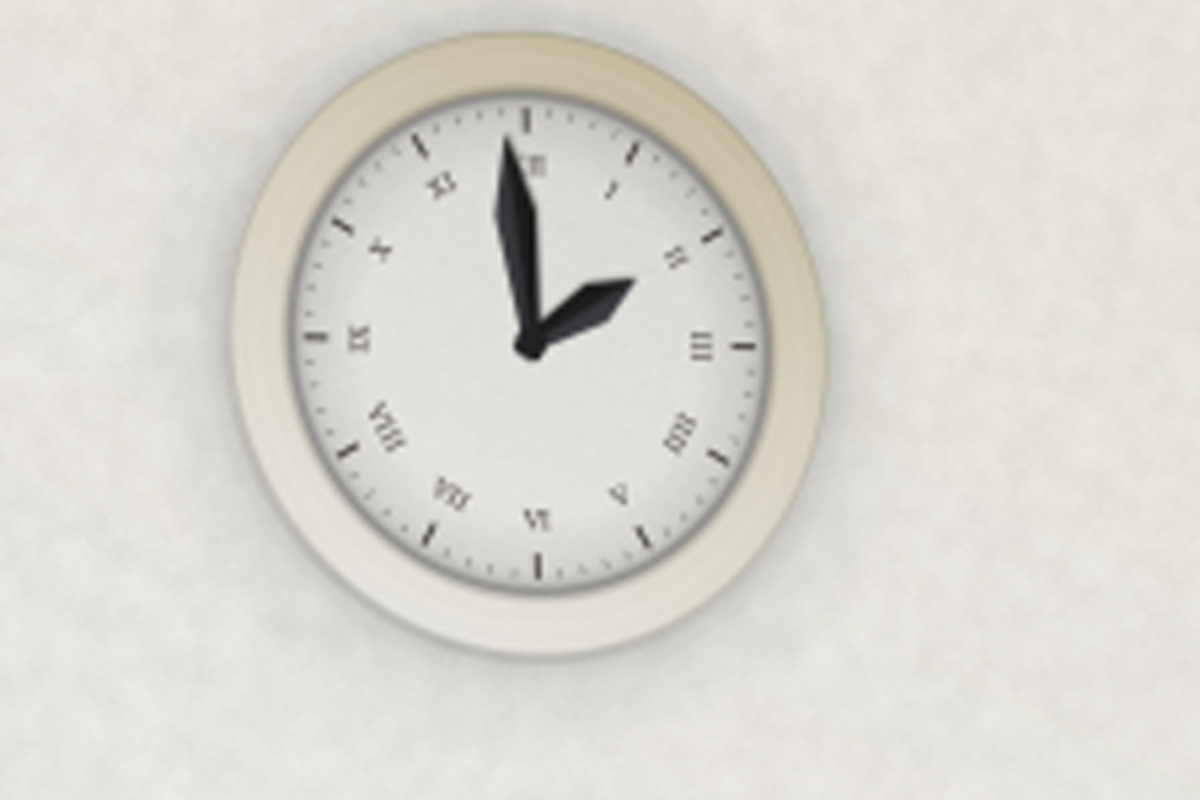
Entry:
1h59
